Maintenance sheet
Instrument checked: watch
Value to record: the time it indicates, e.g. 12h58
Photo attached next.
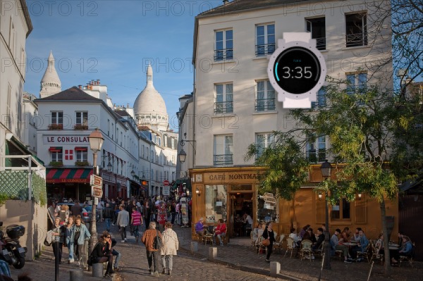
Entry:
3h35
